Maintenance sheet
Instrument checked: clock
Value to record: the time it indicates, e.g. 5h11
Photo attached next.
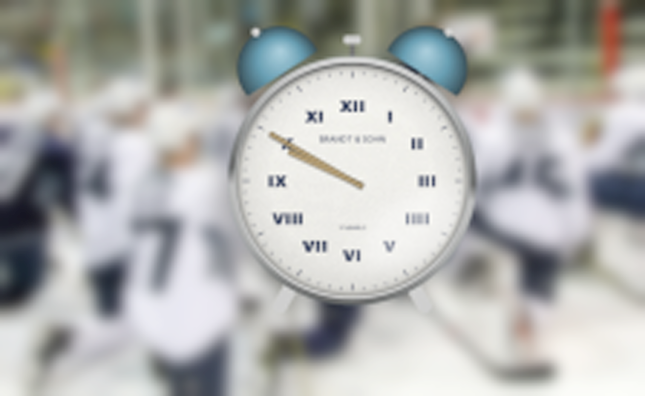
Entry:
9h50
